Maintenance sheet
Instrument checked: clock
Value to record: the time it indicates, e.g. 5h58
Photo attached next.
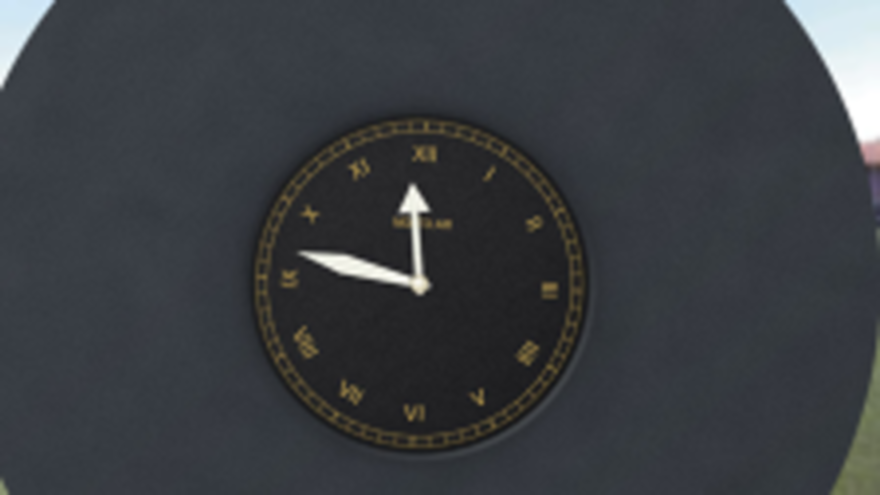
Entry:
11h47
